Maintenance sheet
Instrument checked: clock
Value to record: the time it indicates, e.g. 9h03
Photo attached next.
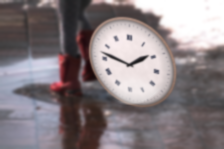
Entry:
1h47
